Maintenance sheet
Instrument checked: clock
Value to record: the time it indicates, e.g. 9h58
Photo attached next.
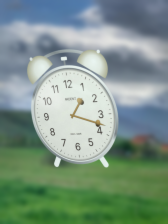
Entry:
1h18
